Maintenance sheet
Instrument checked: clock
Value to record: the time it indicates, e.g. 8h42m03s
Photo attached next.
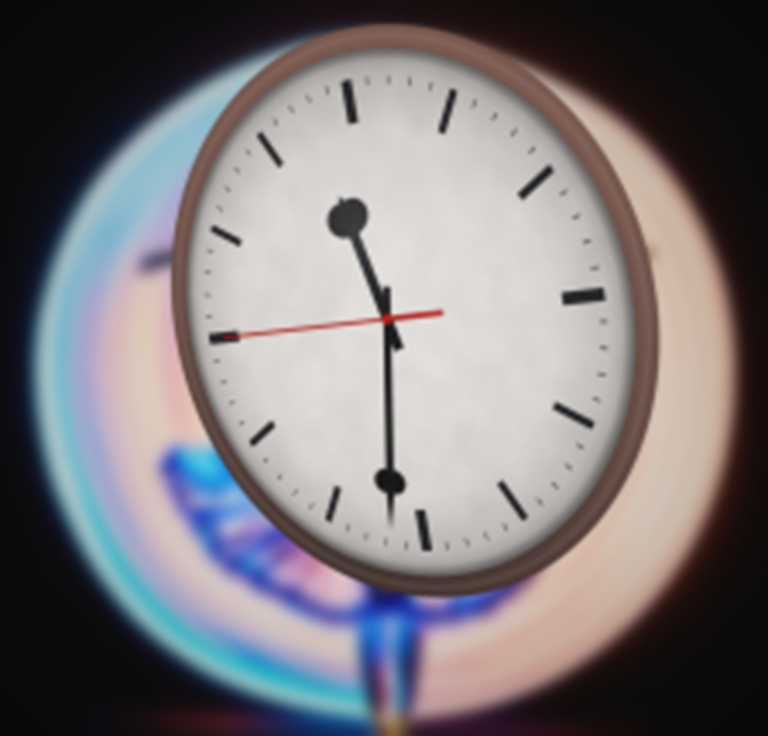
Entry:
11h31m45s
